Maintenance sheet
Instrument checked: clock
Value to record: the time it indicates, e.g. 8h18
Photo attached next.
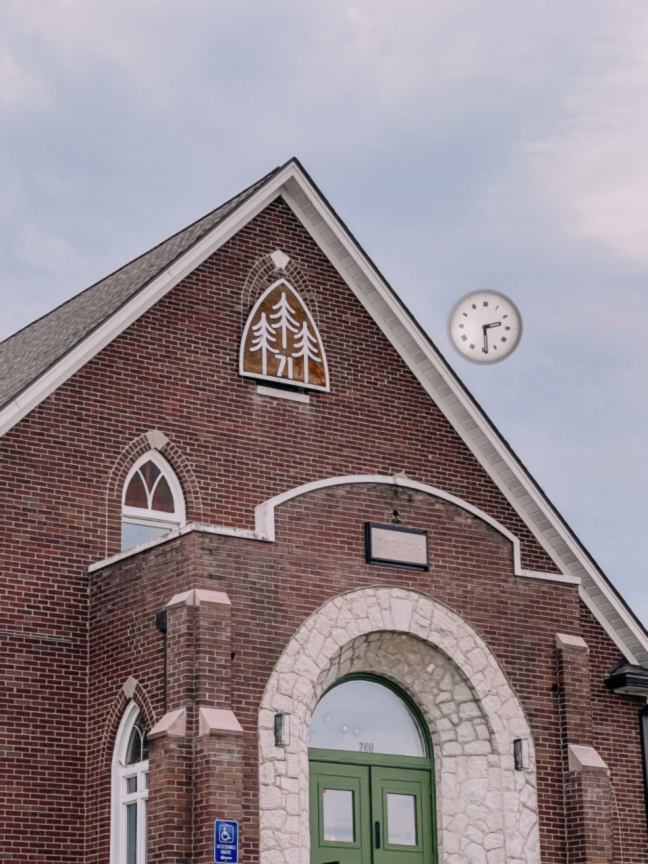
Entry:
2h29
